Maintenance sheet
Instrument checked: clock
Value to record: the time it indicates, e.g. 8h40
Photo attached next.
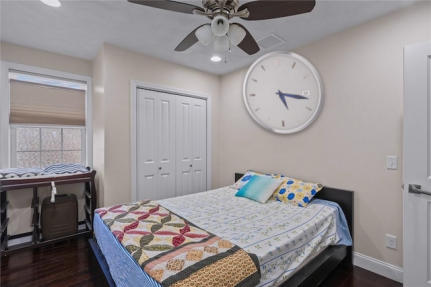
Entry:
5h17
